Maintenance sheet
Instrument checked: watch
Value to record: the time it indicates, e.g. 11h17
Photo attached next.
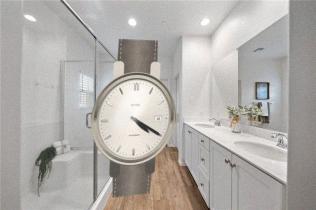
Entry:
4h20
